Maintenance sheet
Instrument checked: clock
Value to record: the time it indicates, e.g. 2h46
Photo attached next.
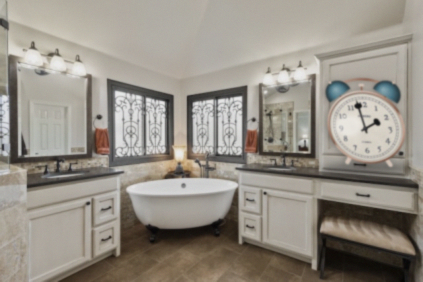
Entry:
1h58
